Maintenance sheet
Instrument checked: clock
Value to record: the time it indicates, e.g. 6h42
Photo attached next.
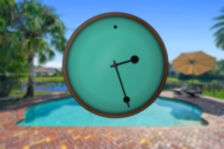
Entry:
2h27
